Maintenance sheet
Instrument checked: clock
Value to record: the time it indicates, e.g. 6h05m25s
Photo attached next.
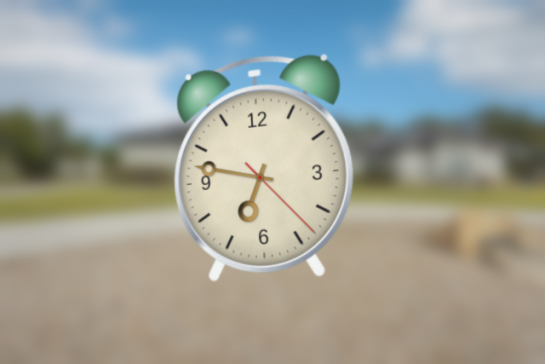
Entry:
6h47m23s
